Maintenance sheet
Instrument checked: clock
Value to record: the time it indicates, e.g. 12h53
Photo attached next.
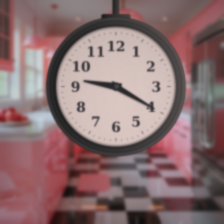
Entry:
9h20
